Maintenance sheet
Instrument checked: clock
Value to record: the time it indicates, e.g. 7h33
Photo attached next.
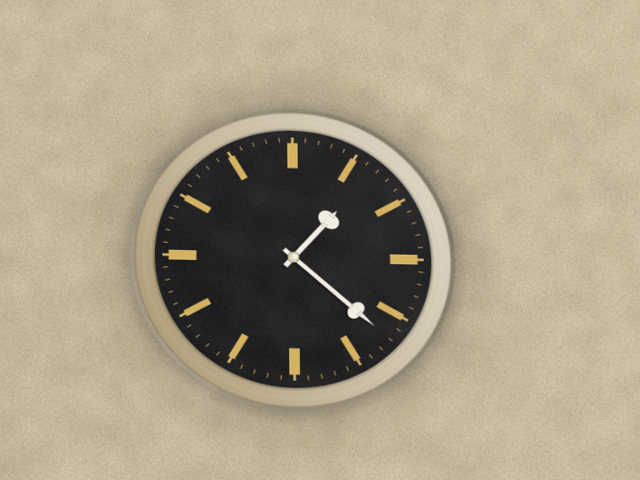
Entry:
1h22
